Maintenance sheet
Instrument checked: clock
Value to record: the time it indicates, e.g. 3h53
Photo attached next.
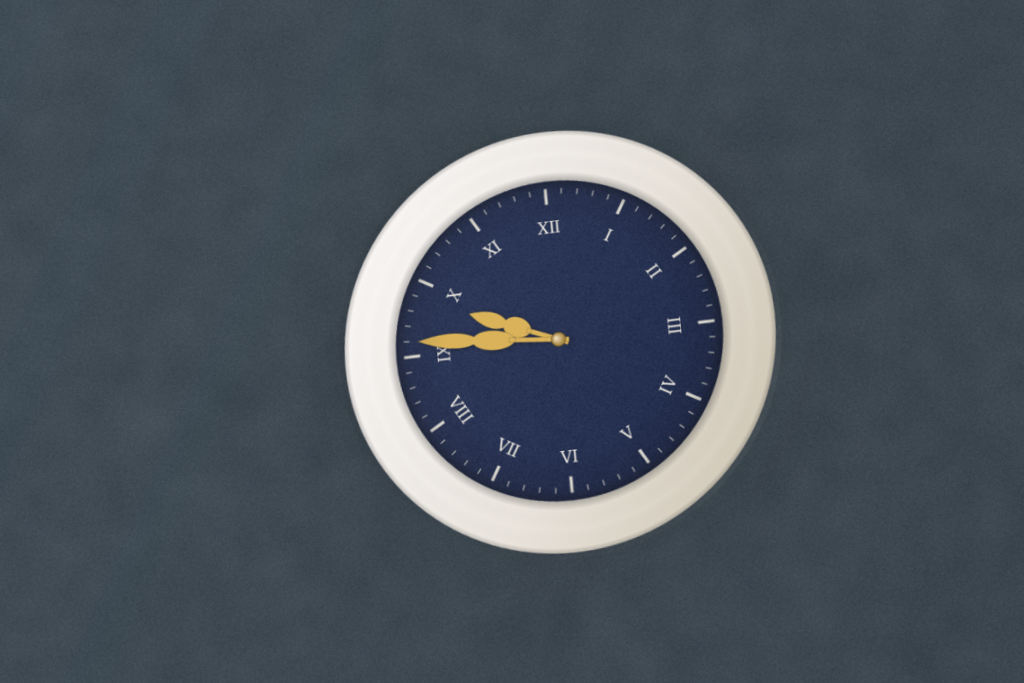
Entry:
9h46
